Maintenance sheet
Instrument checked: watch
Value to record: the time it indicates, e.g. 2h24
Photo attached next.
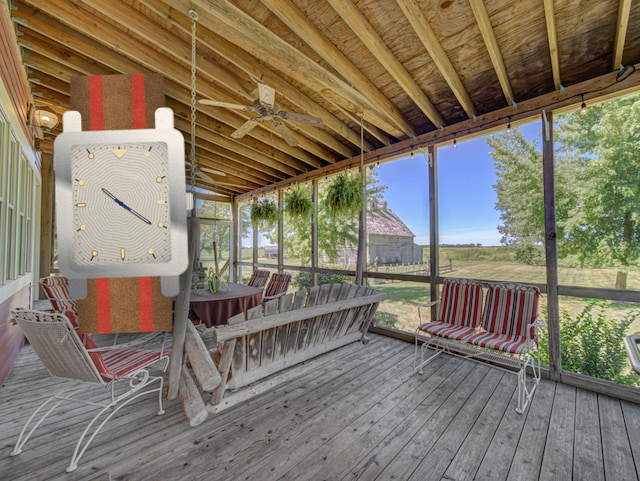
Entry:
10h21
